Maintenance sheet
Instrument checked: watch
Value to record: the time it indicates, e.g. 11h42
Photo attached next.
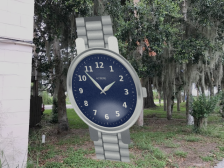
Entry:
1h53
